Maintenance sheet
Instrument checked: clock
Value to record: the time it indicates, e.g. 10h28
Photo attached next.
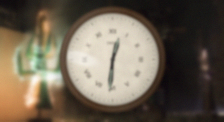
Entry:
12h31
